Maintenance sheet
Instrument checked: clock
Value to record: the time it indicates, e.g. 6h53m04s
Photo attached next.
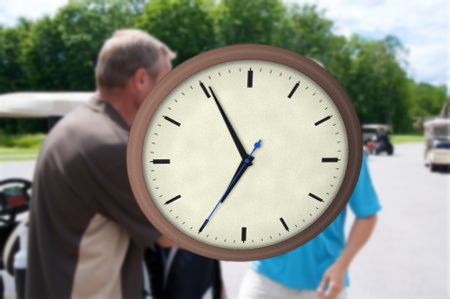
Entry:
6h55m35s
